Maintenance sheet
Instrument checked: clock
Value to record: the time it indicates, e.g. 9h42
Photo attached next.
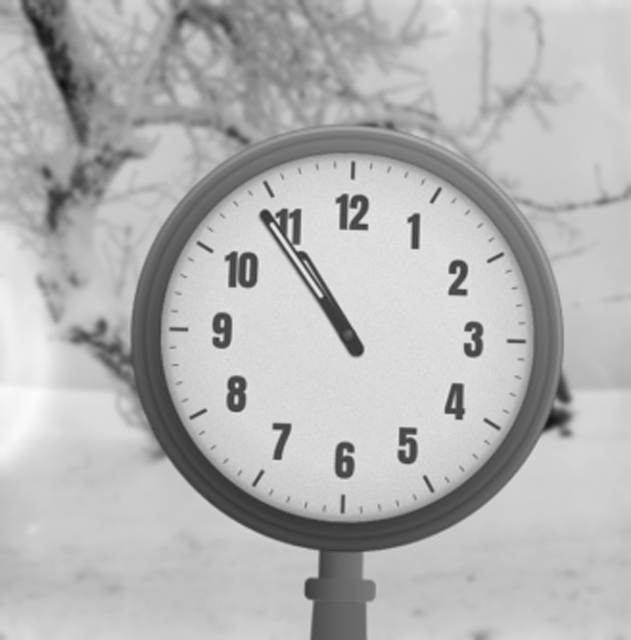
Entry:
10h54
